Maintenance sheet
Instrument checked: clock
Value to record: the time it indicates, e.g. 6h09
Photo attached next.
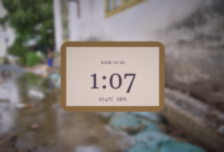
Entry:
1h07
